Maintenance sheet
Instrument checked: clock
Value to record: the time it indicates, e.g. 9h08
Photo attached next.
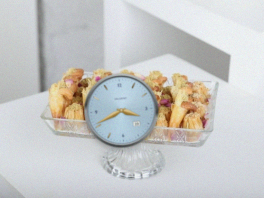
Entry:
3h41
